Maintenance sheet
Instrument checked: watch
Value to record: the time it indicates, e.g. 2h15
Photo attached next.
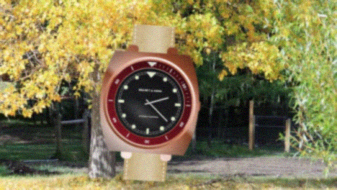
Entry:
2h22
